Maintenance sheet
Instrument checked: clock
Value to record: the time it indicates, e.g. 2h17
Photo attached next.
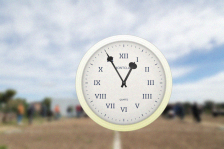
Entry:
12h55
